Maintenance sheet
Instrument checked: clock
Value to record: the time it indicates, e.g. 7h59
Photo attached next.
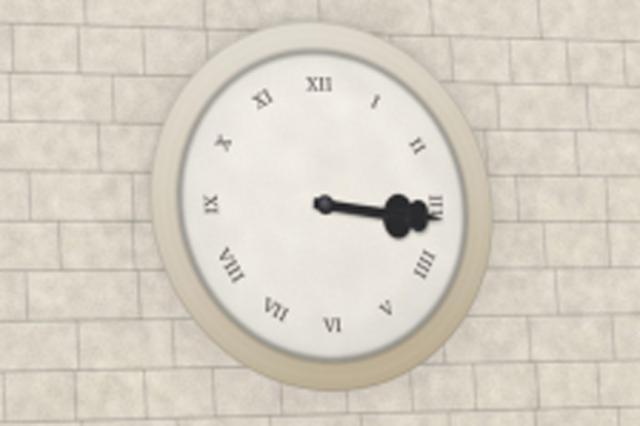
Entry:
3h16
